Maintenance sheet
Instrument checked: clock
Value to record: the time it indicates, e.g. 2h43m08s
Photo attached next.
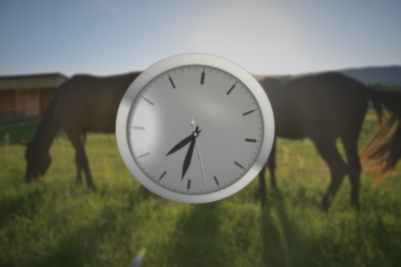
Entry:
7h31m27s
